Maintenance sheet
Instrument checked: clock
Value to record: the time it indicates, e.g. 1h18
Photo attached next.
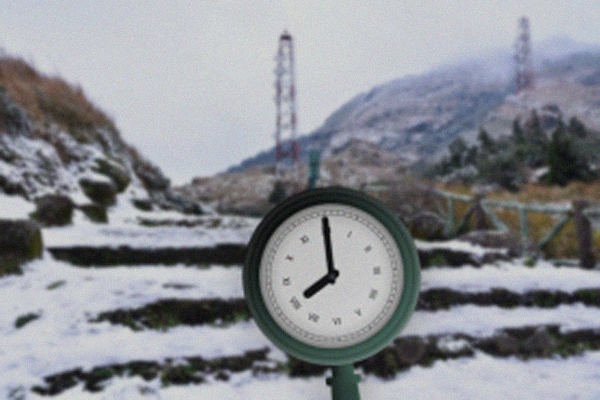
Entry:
8h00
